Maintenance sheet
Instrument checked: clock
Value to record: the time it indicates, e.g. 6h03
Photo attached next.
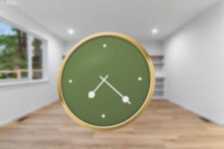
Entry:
7h22
